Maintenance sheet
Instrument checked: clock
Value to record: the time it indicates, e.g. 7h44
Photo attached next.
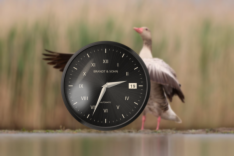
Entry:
2h34
